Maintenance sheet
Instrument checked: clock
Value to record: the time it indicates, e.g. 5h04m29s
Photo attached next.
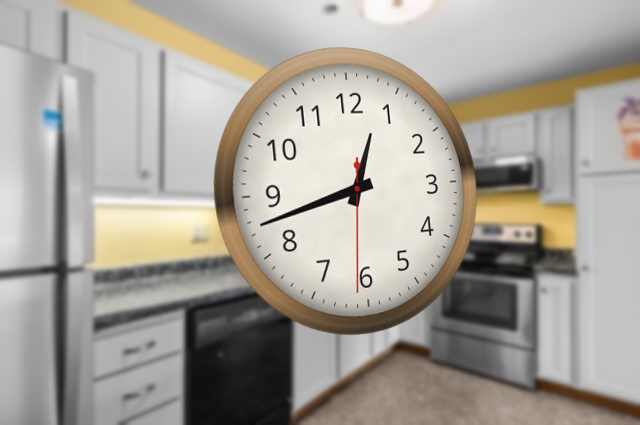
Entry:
12h42m31s
